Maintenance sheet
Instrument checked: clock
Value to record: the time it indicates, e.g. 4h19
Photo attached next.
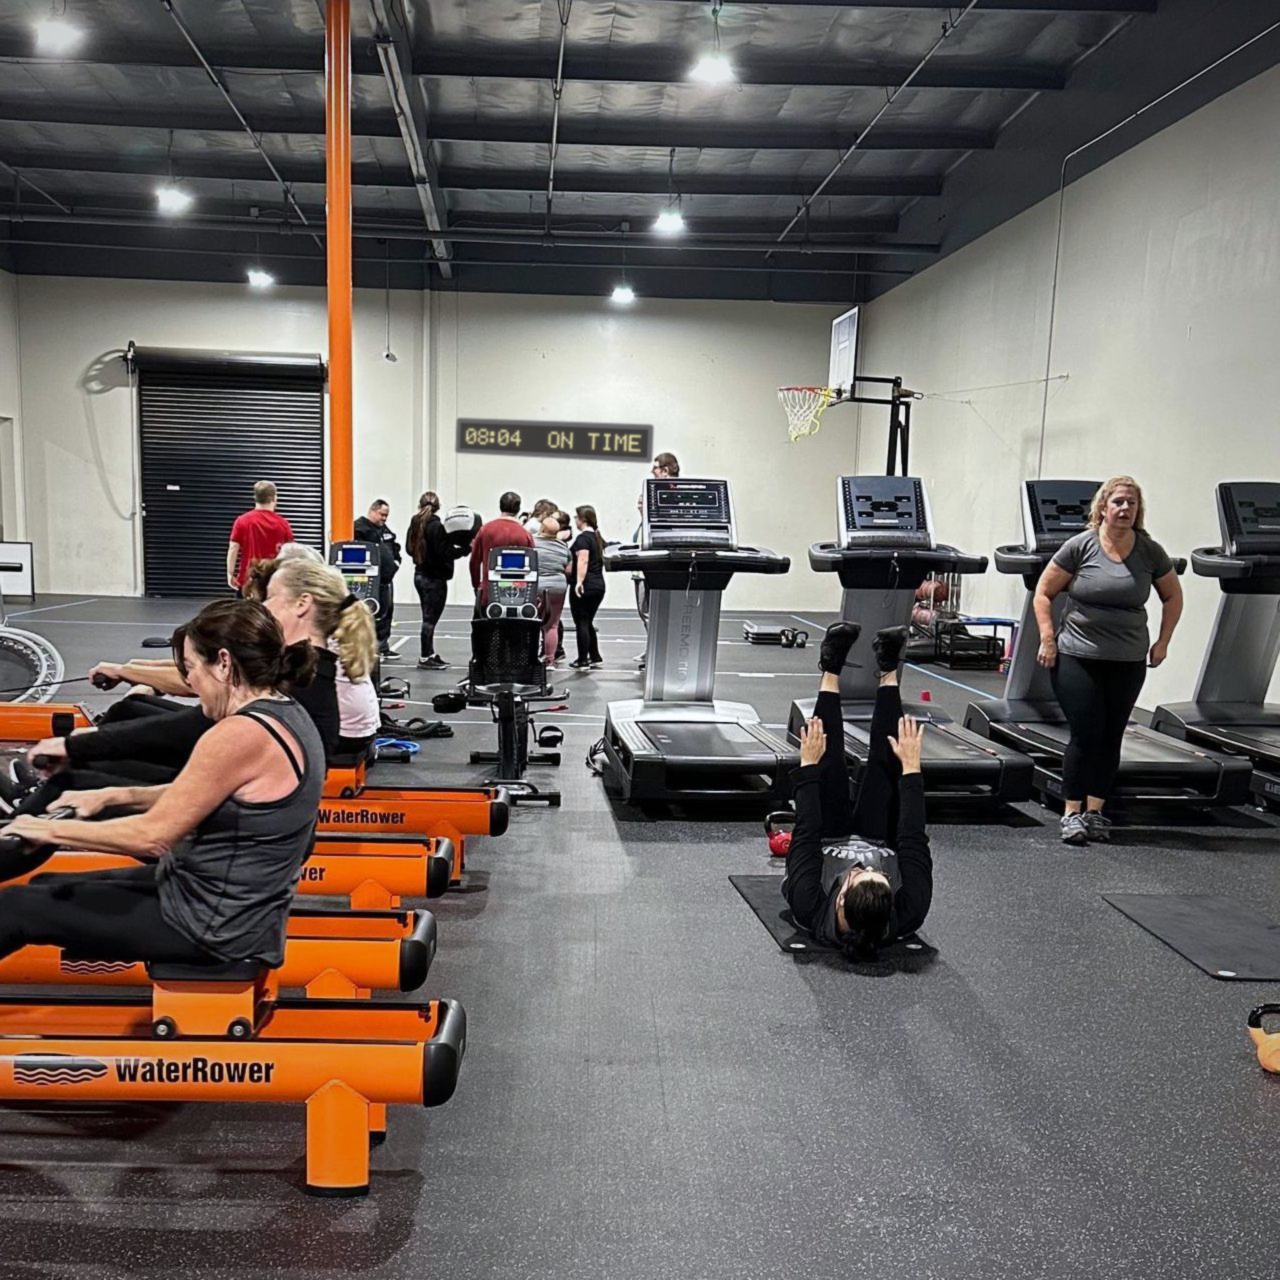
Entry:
8h04
